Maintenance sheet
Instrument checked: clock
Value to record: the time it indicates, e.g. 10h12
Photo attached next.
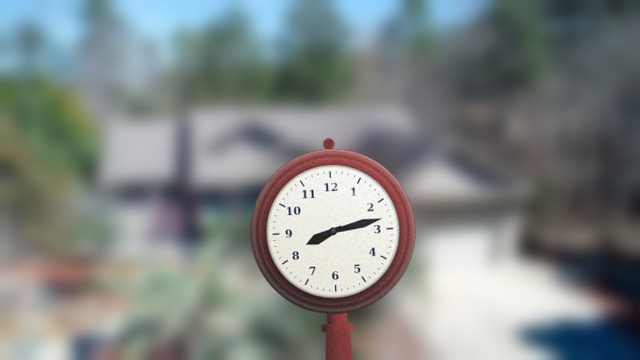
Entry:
8h13
